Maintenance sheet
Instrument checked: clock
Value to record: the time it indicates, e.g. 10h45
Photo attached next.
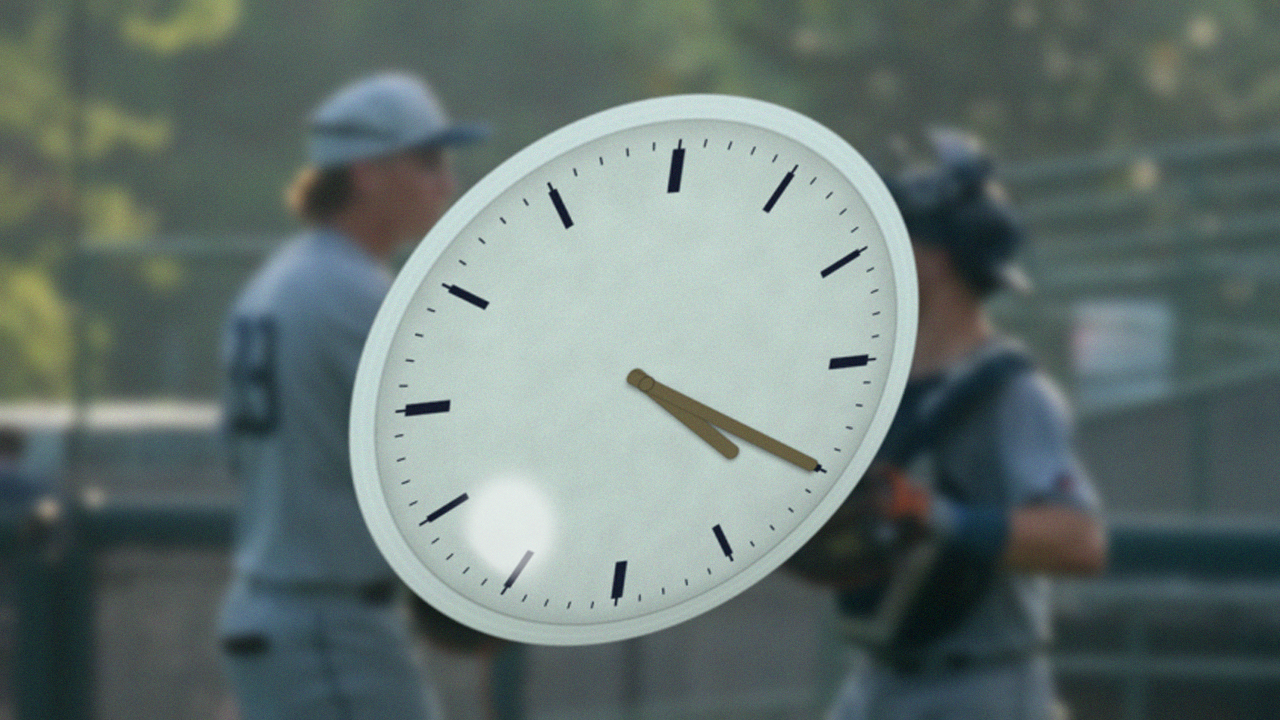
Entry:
4h20
